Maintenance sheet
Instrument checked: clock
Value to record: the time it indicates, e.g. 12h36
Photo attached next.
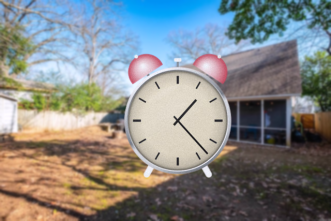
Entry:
1h23
